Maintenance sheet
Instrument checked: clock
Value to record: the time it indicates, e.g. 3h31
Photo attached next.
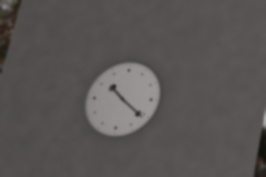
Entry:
10h21
